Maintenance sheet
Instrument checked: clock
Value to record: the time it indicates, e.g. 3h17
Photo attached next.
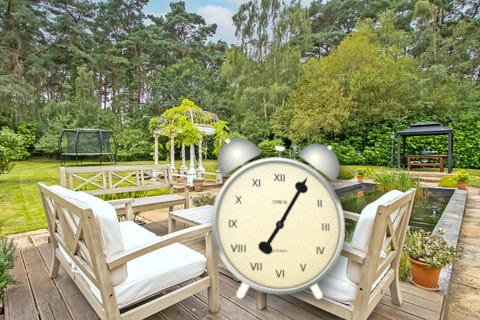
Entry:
7h05
